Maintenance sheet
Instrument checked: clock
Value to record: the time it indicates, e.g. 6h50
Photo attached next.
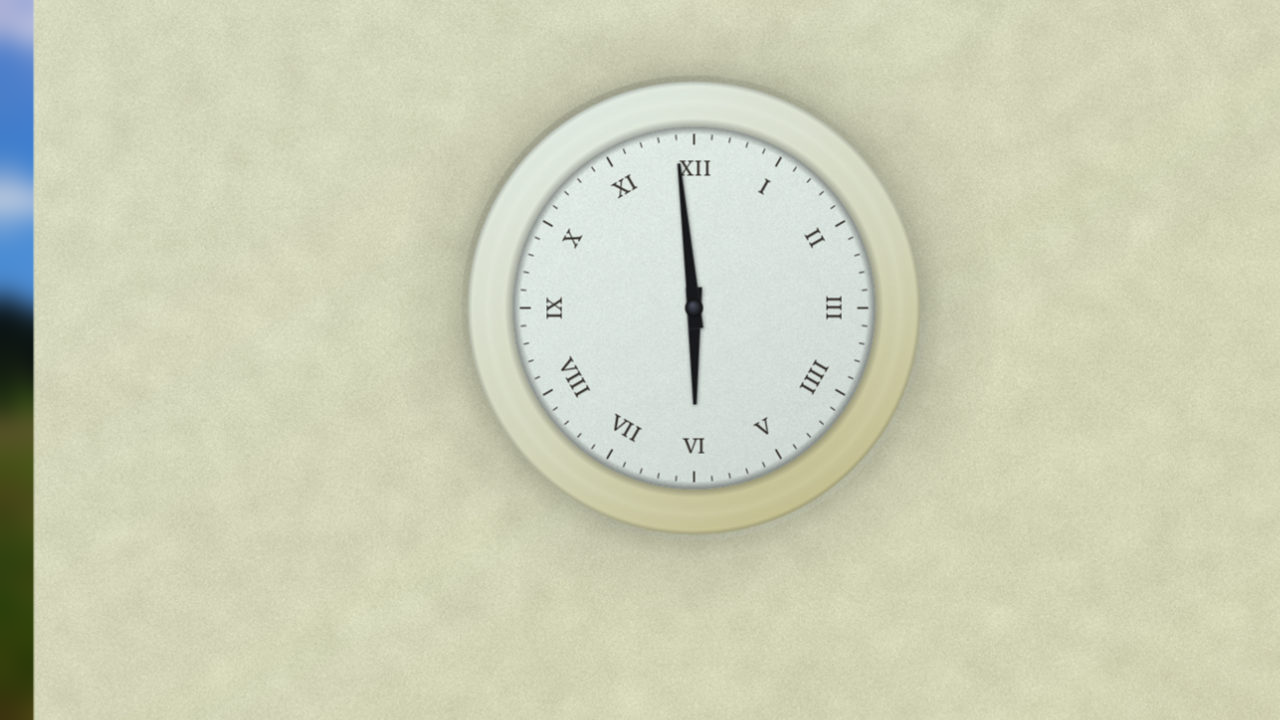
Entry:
5h59
